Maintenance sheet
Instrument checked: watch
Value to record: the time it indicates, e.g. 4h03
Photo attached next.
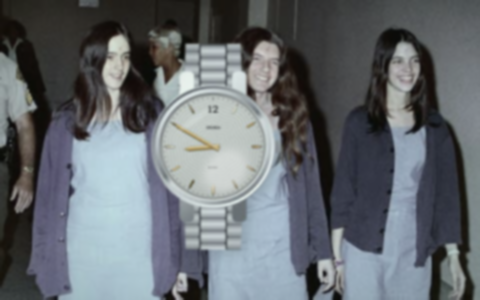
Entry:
8h50
